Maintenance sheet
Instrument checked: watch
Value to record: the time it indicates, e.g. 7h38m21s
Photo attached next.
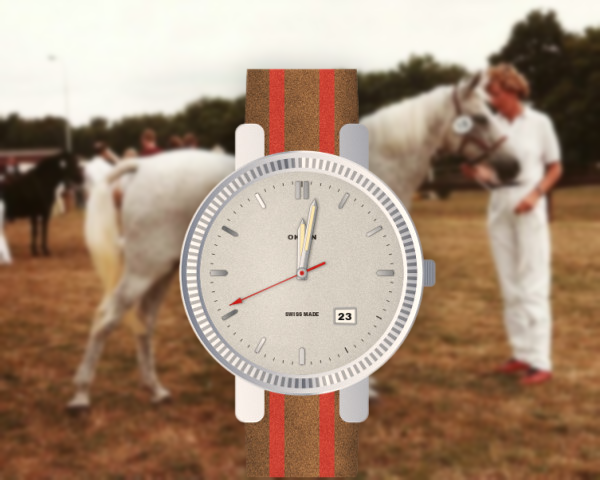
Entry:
12h01m41s
